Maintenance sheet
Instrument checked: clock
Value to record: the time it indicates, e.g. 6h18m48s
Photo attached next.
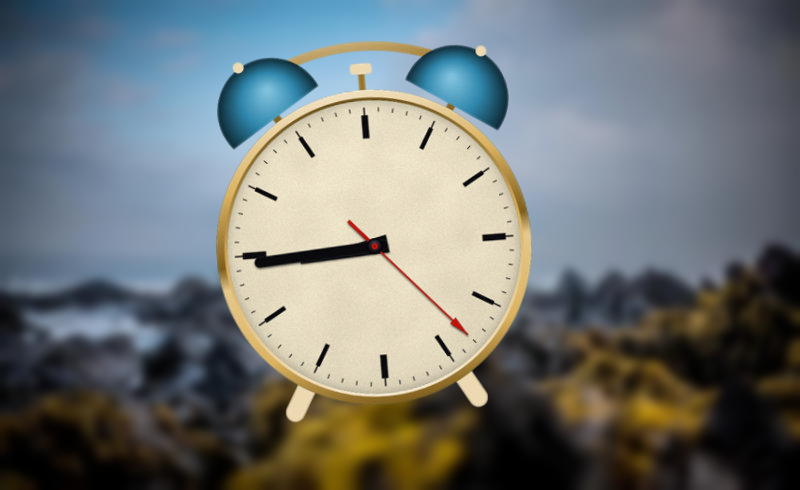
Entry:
8h44m23s
